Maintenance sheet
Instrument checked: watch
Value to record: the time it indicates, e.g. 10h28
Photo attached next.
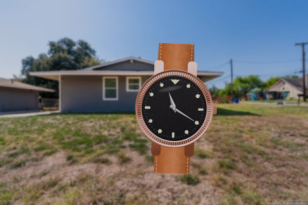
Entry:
11h20
